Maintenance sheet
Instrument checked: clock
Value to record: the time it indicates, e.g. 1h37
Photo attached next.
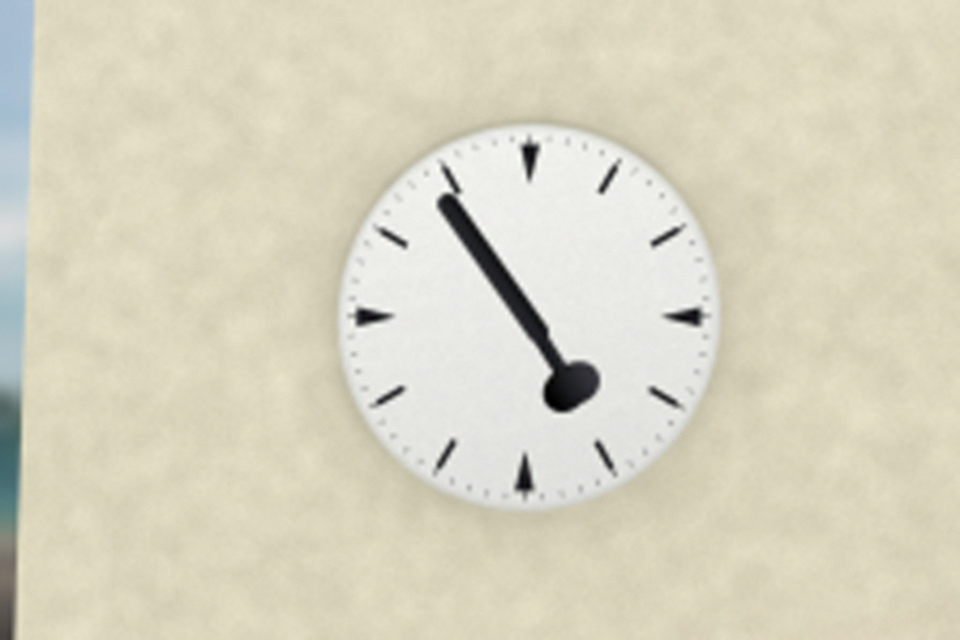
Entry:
4h54
